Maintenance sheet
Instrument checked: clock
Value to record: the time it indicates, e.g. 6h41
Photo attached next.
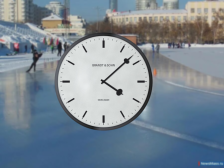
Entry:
4h08
